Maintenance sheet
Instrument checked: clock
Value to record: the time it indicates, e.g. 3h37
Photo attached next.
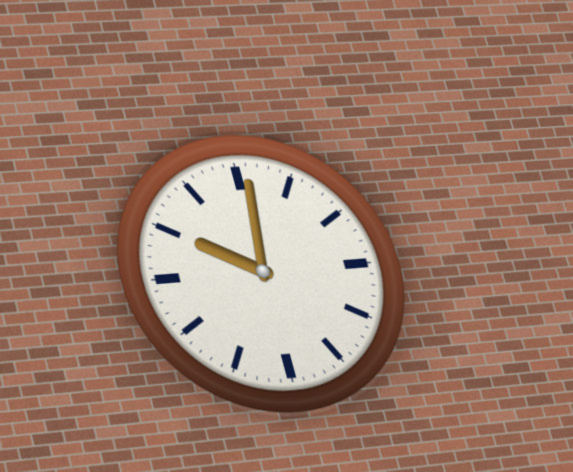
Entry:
10h01
